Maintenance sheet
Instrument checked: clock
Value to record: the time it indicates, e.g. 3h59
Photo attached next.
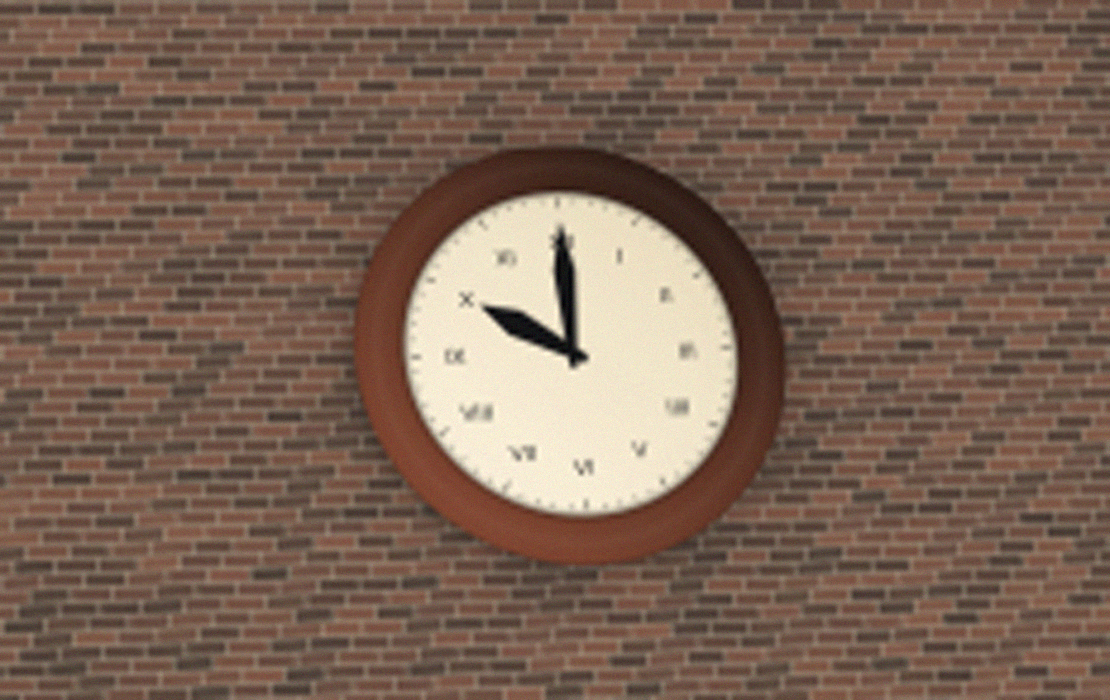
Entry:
10h00
